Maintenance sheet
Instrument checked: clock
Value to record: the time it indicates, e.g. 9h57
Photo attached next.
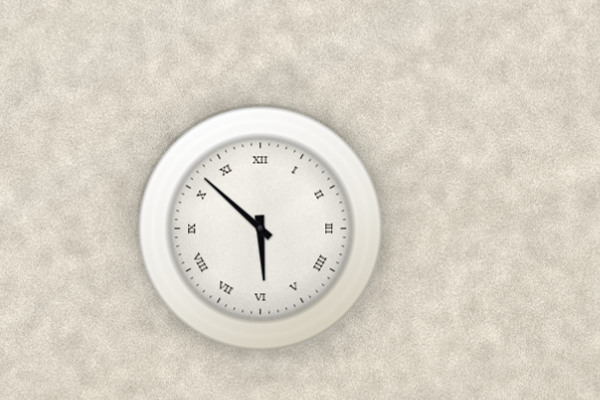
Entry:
5h52
